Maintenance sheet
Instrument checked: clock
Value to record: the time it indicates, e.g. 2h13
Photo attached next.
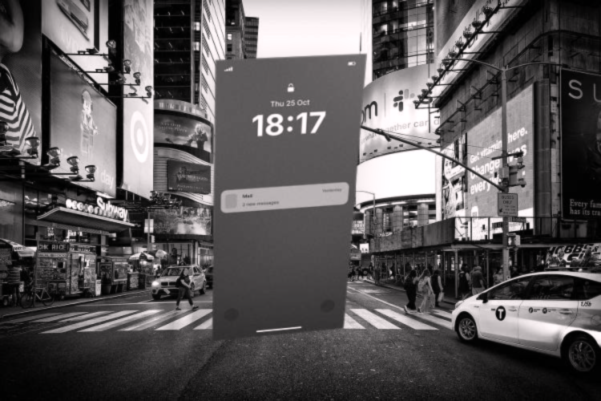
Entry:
18h17
